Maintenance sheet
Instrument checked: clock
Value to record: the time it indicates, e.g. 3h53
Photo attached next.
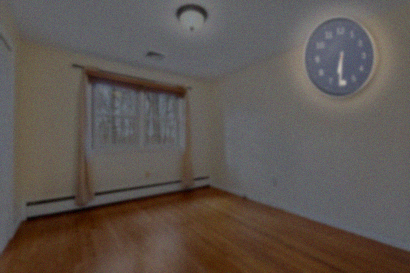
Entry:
6h31
